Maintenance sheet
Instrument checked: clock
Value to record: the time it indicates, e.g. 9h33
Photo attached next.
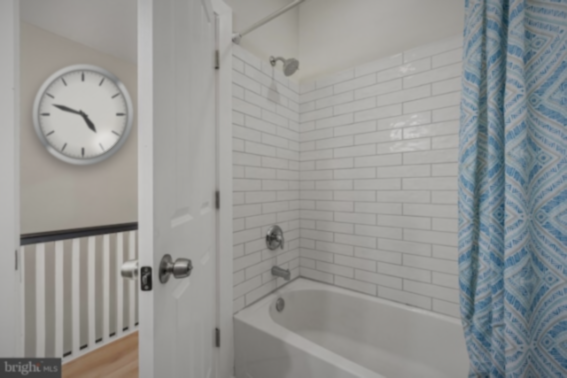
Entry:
4h48
